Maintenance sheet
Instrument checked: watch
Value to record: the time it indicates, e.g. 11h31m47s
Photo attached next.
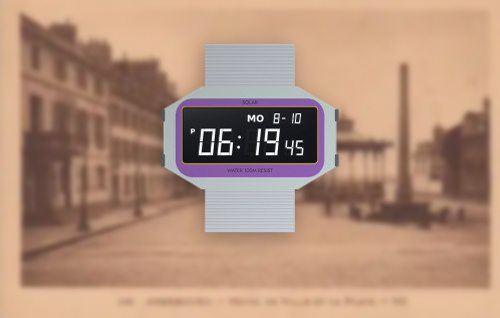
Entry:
6h19m45s
